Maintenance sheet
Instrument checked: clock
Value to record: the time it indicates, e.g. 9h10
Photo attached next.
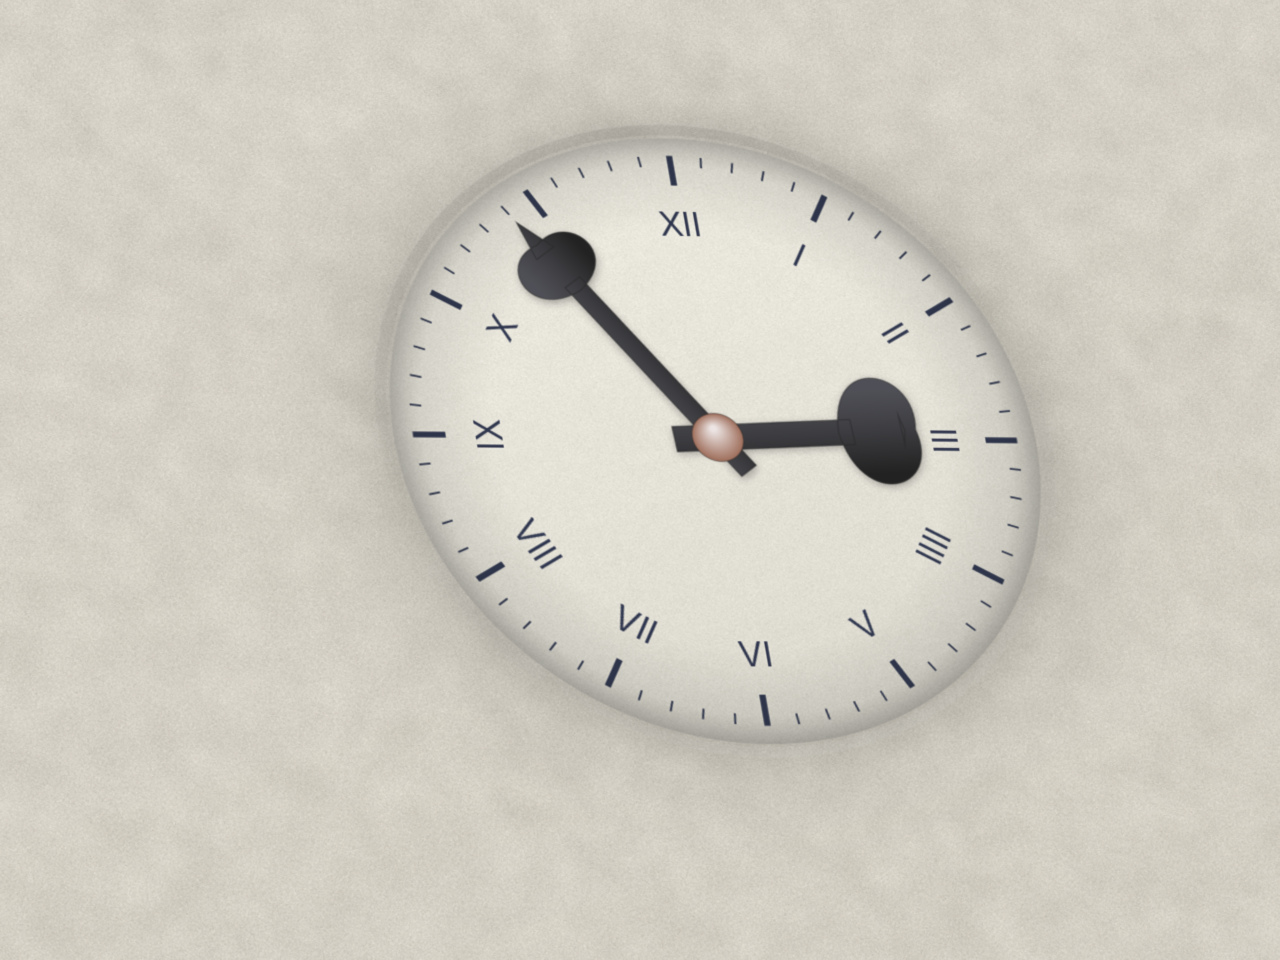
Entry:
2h54
